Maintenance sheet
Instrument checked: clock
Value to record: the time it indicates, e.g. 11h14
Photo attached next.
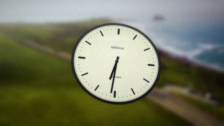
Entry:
6h31
